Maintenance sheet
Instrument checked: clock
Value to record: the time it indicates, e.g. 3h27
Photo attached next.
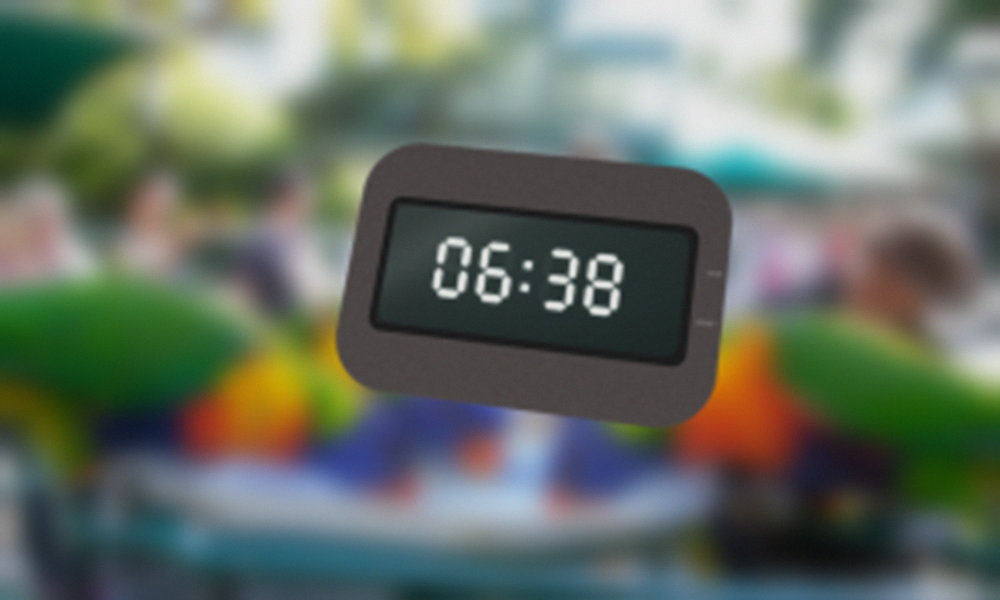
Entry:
6h38
